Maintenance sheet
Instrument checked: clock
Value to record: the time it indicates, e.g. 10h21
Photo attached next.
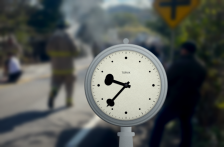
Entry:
9h37
